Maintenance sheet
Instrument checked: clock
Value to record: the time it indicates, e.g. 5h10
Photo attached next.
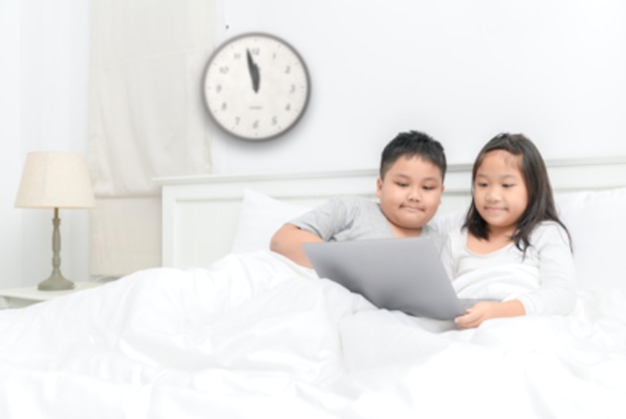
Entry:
11h58
